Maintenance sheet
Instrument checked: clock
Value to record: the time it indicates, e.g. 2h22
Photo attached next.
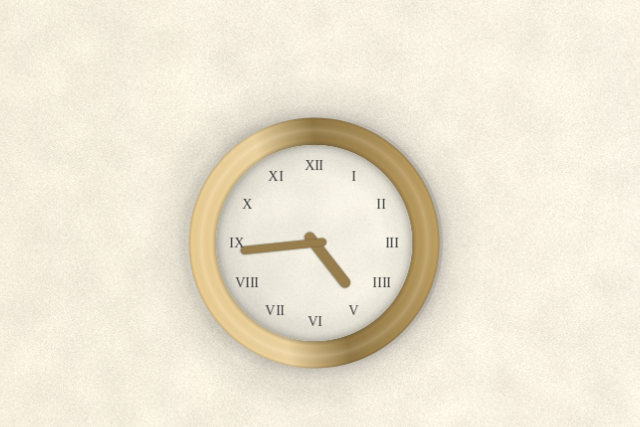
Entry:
4h44
